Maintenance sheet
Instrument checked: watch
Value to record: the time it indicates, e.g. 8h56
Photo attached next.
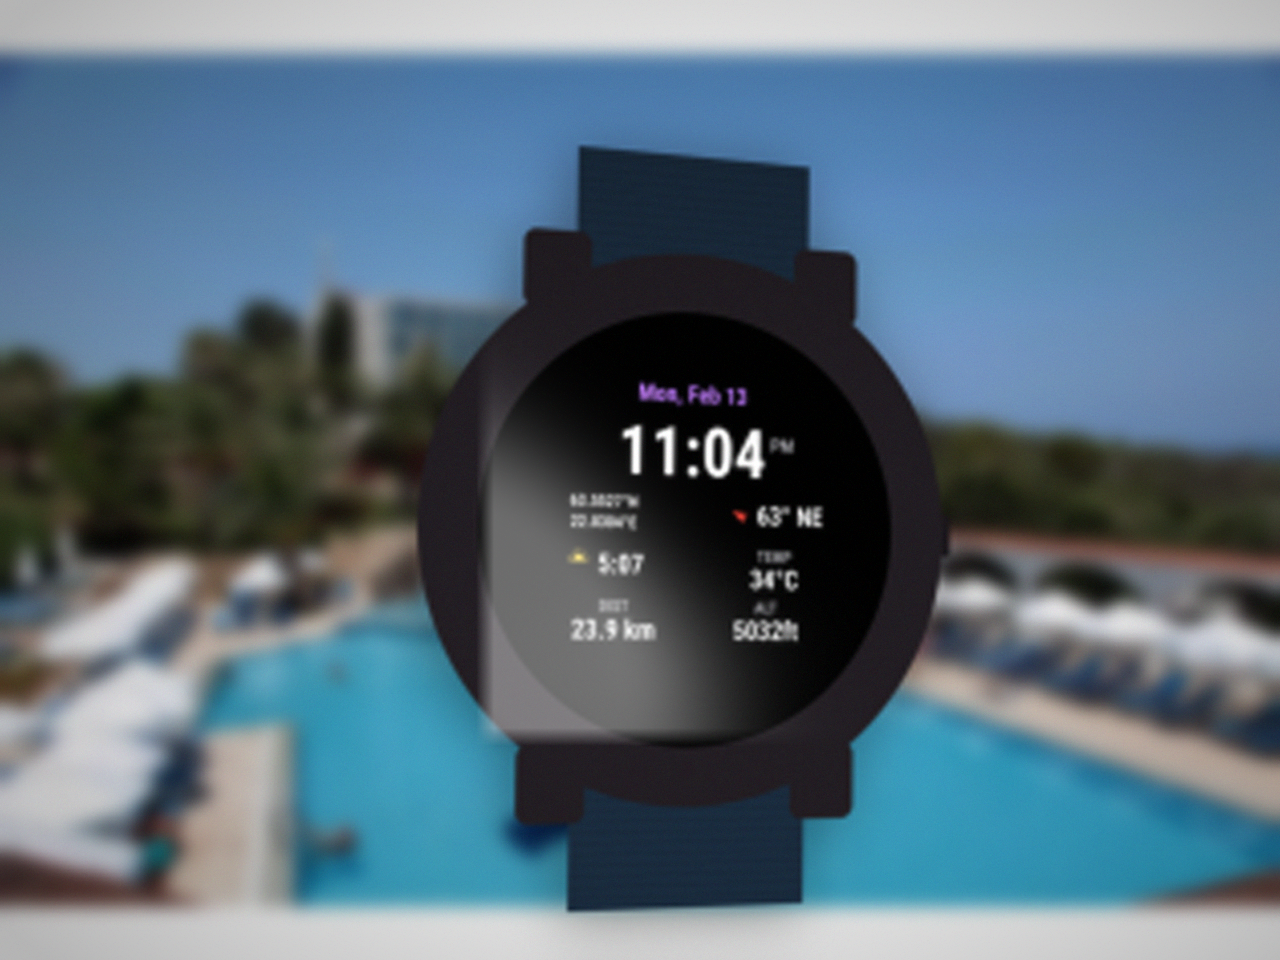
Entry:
11h04
